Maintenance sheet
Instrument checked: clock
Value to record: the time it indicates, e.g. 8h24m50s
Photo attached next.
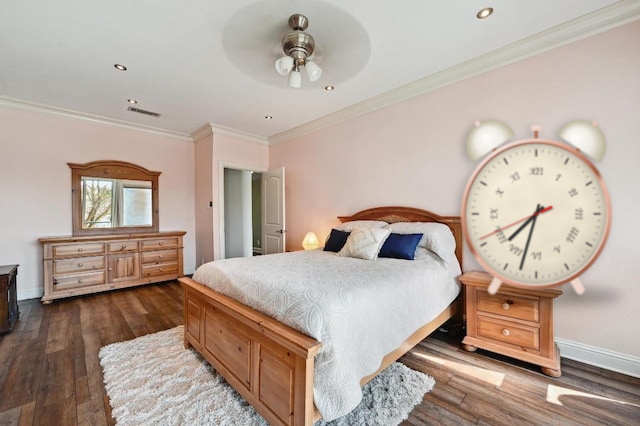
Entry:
7h32m41s
